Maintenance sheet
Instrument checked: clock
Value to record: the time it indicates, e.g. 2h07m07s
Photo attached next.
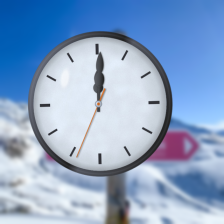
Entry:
12h00m34s
